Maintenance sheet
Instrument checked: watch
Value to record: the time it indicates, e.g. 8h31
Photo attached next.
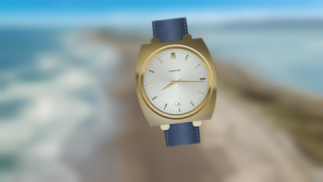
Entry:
8h16
